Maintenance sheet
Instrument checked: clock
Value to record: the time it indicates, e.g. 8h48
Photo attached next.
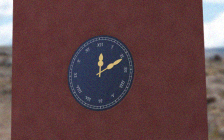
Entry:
12h11
